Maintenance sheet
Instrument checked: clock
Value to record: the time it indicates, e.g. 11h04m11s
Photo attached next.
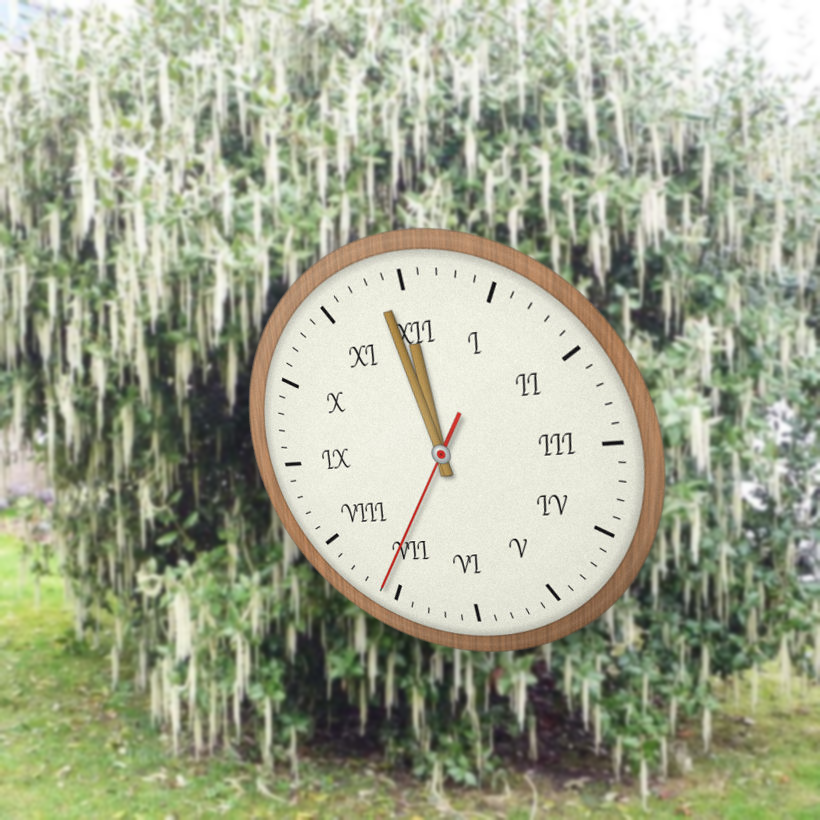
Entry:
11h58m36s
